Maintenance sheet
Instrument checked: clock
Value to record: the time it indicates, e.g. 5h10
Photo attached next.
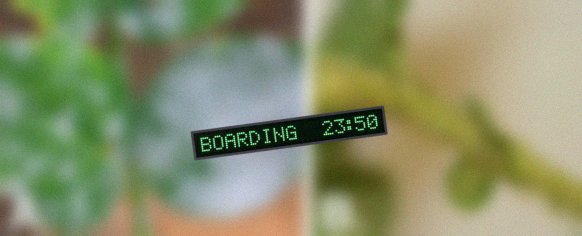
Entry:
23h50
